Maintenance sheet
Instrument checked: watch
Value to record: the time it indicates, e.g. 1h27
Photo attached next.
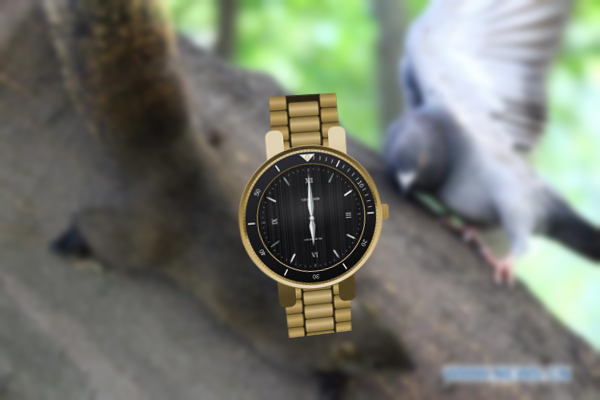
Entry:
6h00
